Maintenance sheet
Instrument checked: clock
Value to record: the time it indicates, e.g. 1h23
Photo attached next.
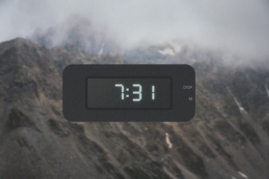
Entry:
7h31
